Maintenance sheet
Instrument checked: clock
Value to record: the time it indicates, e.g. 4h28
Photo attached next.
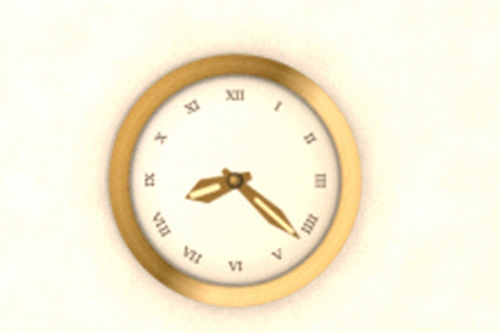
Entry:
8h22
